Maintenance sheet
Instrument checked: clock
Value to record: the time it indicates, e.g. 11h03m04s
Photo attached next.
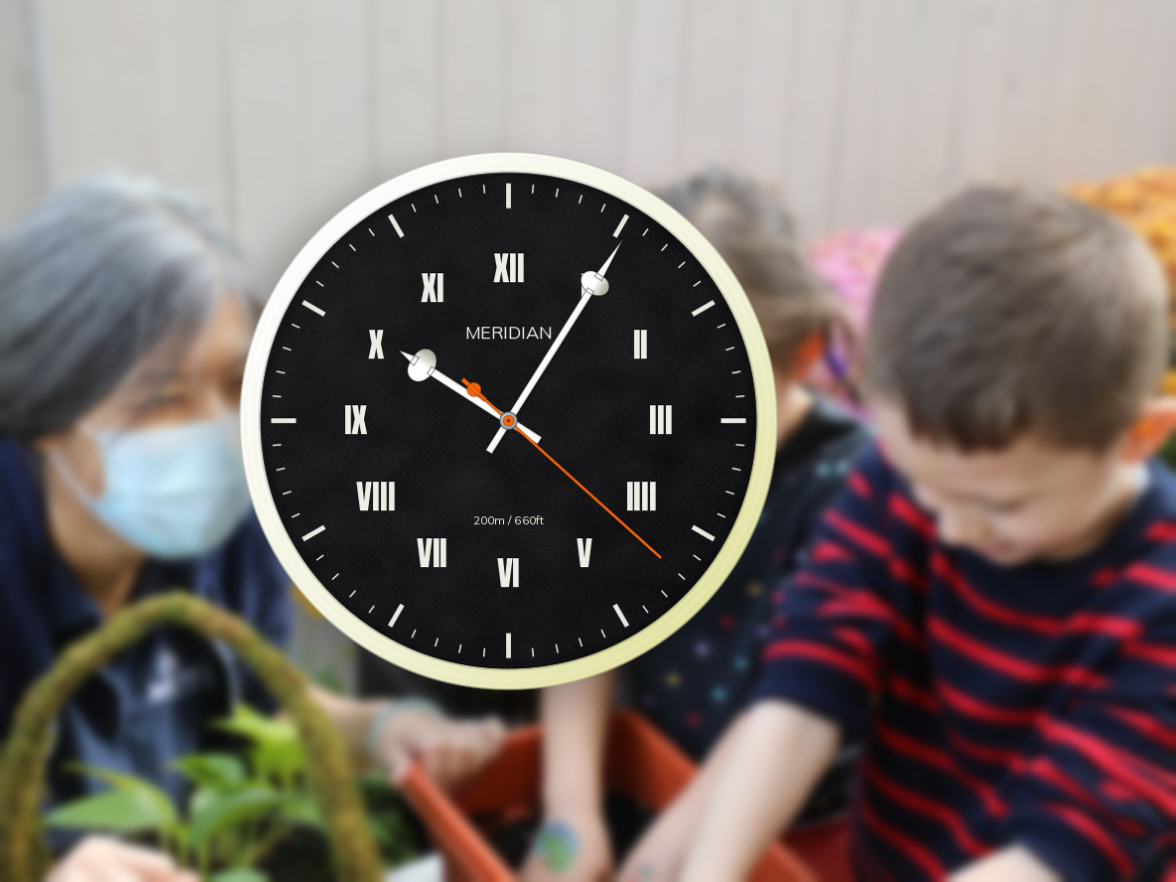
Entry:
10h05m22s
